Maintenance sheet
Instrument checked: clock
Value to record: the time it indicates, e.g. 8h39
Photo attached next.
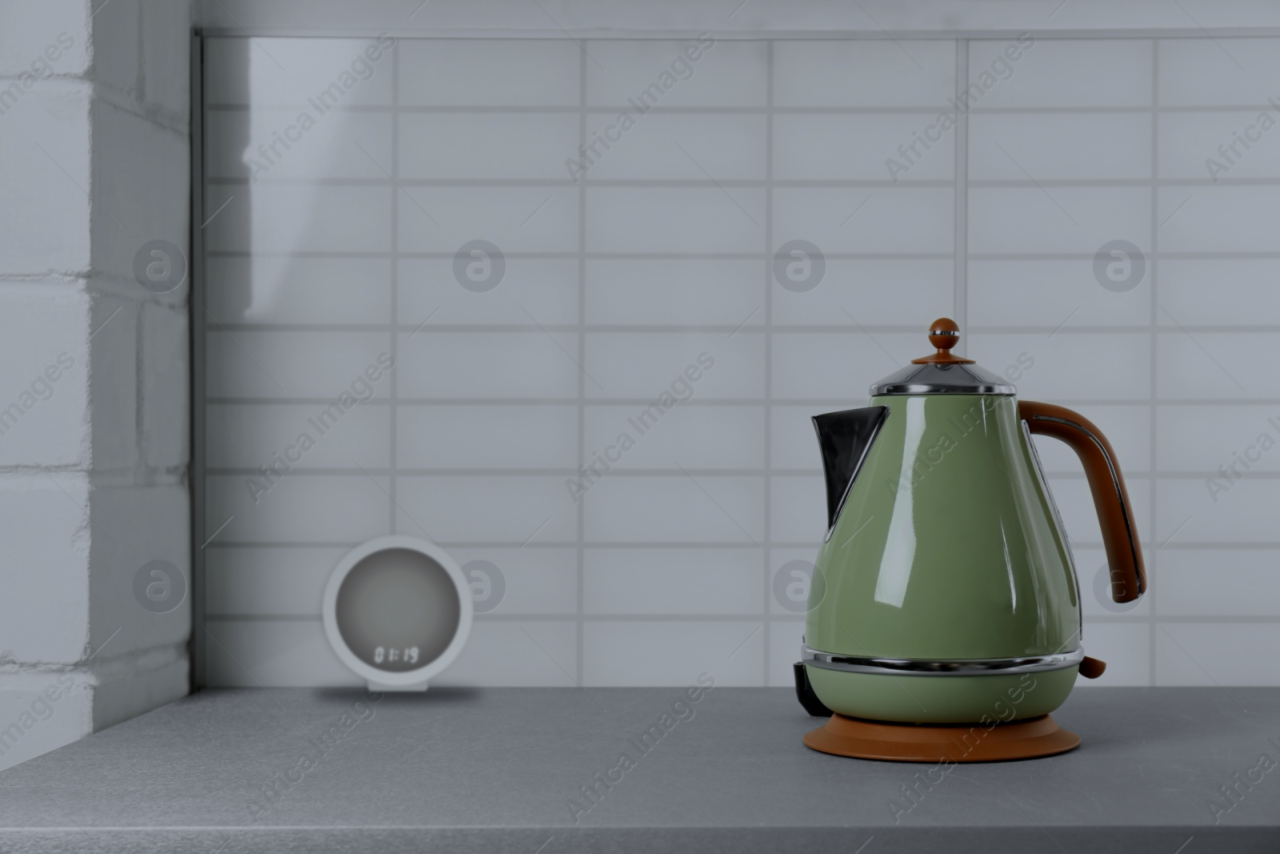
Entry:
1h19
